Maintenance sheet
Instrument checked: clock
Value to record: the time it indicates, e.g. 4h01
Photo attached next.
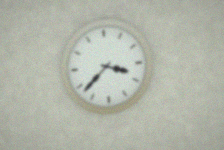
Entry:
3h38
